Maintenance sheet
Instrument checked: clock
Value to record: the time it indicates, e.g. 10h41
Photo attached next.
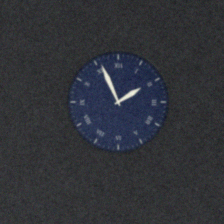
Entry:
1h56
